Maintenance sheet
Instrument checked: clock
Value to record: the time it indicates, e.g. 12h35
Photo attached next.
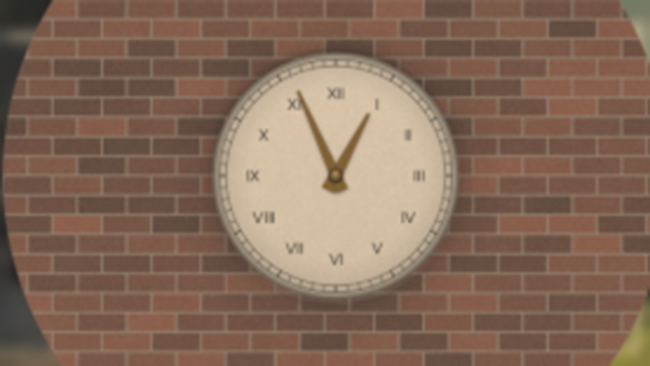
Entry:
12h56
